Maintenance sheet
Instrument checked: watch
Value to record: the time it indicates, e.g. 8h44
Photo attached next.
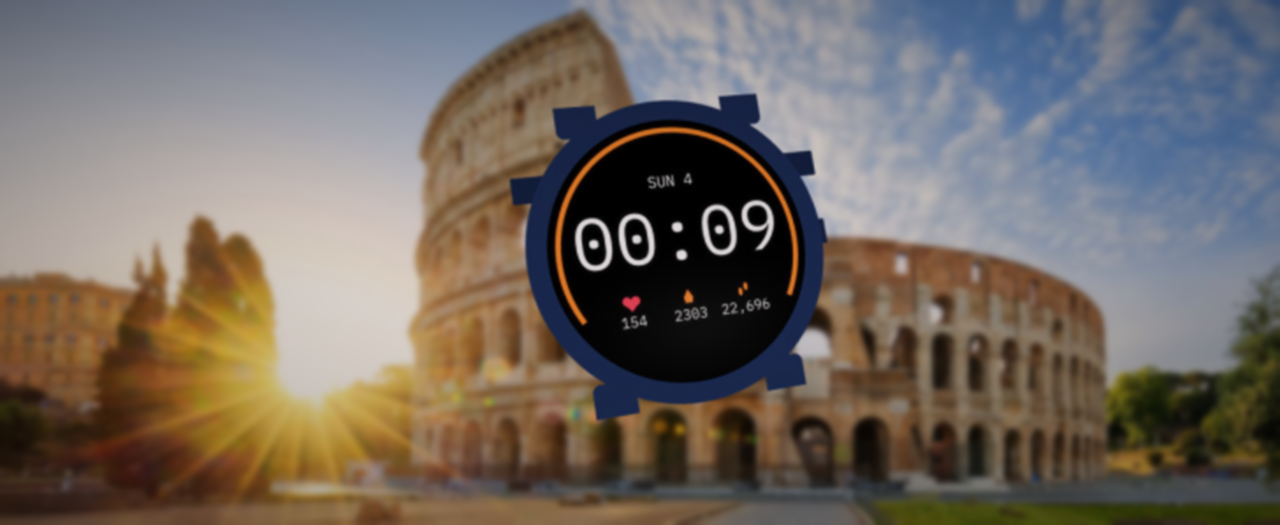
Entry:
0h09
